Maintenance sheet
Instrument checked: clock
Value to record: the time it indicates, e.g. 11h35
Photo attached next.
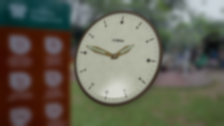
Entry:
1h47
